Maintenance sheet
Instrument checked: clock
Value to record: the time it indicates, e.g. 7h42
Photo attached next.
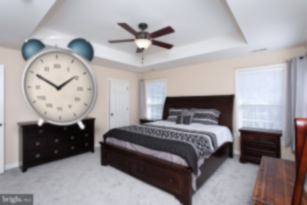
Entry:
1h50
